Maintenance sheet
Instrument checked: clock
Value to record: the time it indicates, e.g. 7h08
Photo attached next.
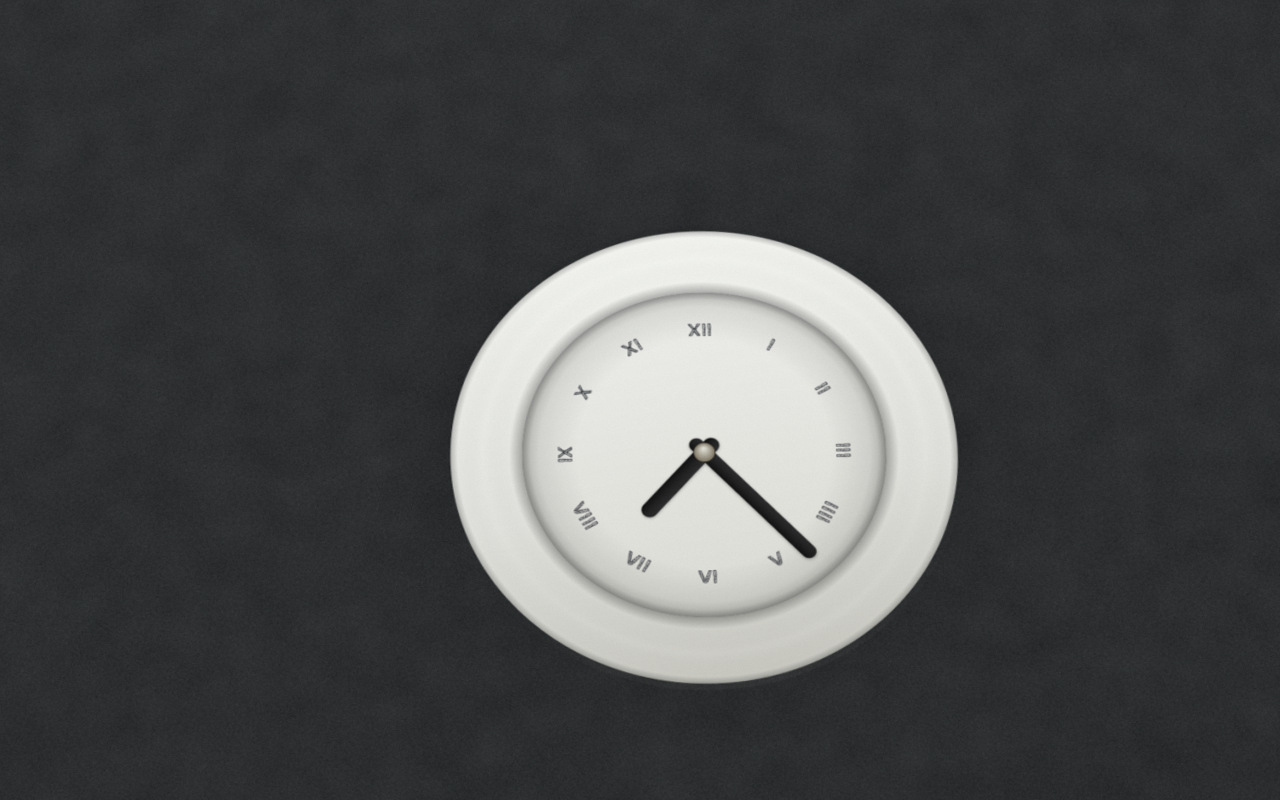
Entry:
7h23
